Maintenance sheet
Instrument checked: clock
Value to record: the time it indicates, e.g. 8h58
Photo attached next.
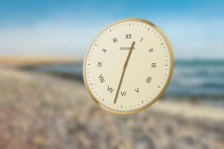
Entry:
12h32
